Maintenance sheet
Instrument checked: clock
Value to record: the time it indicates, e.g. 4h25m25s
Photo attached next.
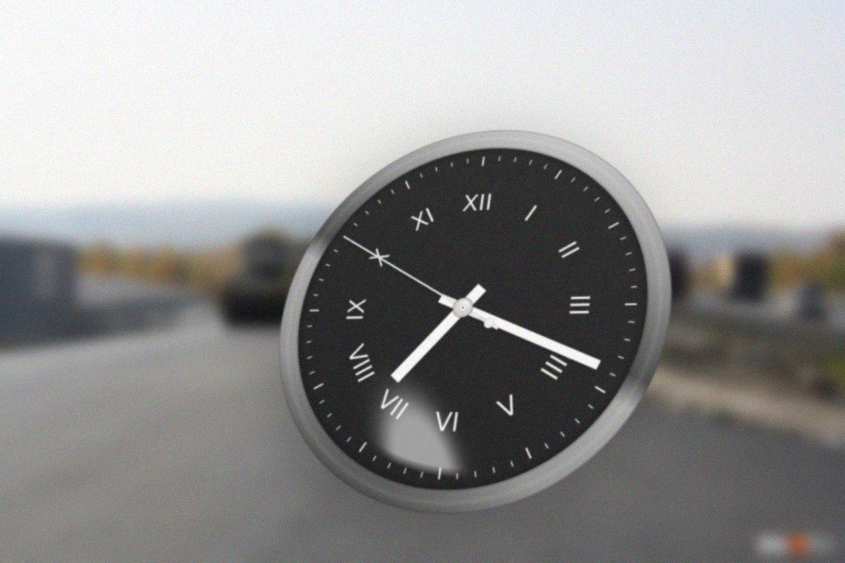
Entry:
7h18m50s
